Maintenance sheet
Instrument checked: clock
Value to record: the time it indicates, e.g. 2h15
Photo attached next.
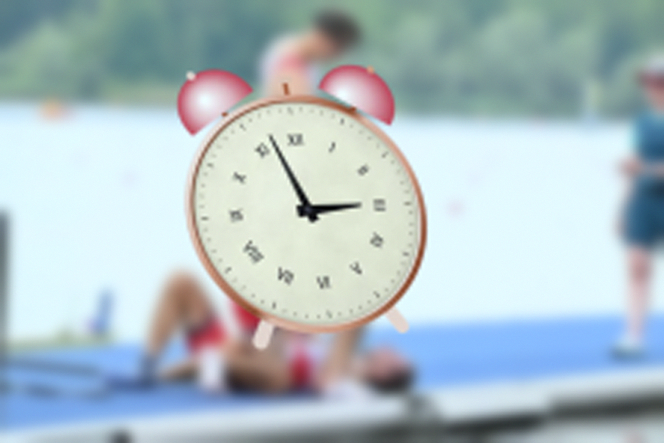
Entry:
2h57
